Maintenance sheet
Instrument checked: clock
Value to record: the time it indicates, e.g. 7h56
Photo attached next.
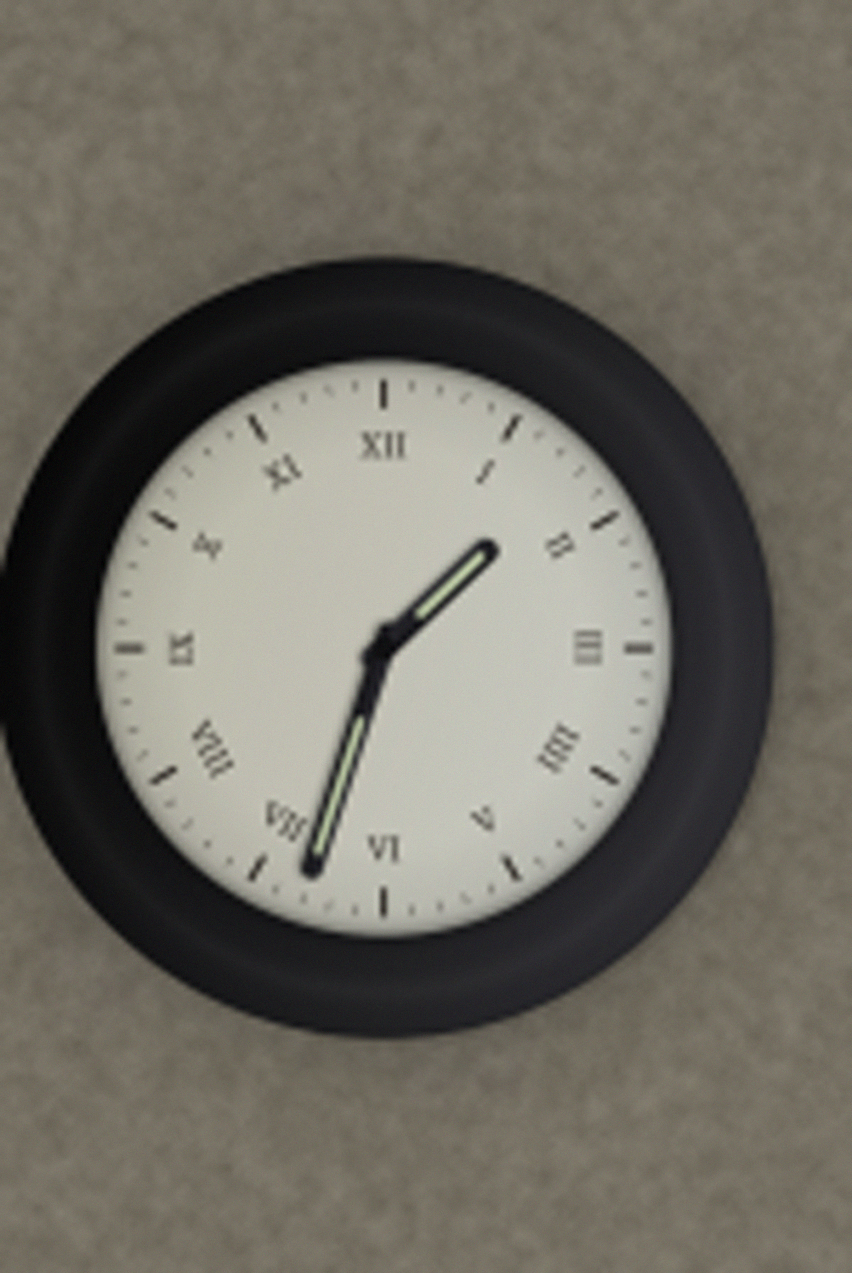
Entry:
1h33
